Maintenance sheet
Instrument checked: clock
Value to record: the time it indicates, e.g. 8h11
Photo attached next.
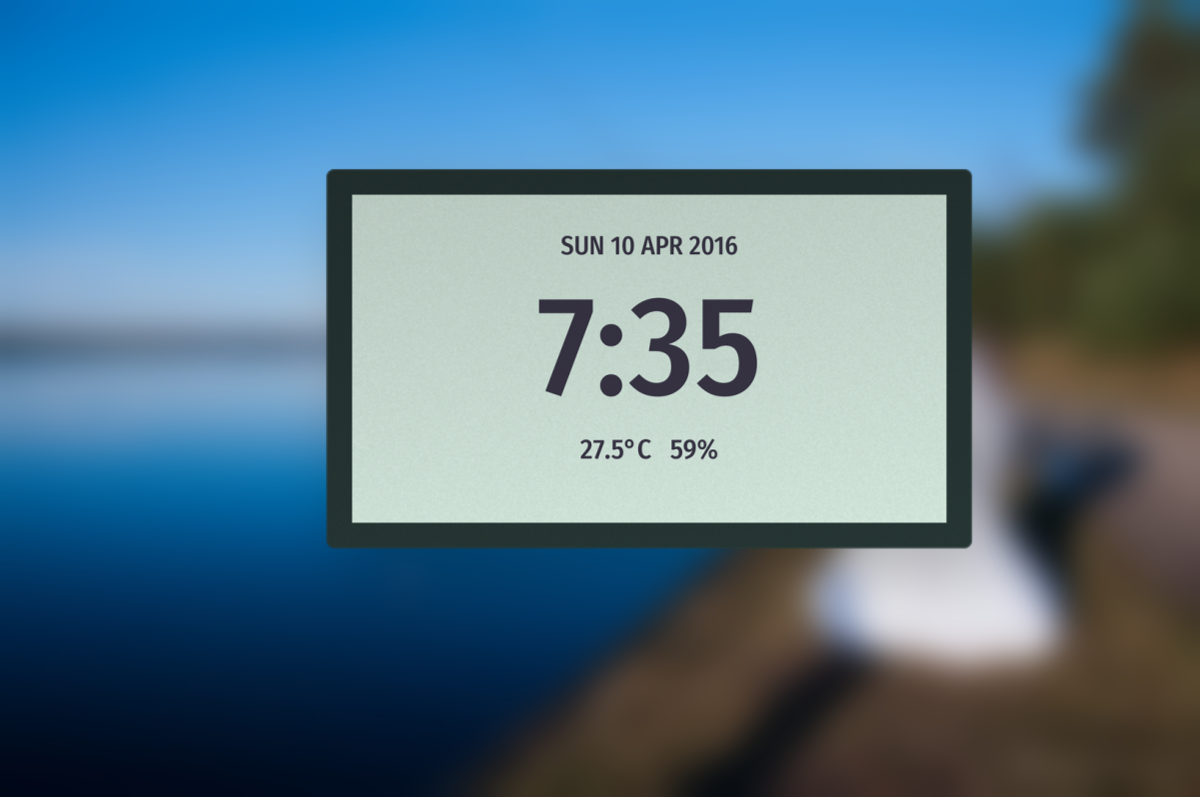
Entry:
7h35
